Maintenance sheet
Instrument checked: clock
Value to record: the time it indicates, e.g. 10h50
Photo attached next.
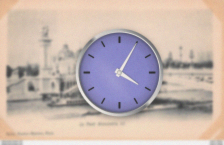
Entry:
4h05
